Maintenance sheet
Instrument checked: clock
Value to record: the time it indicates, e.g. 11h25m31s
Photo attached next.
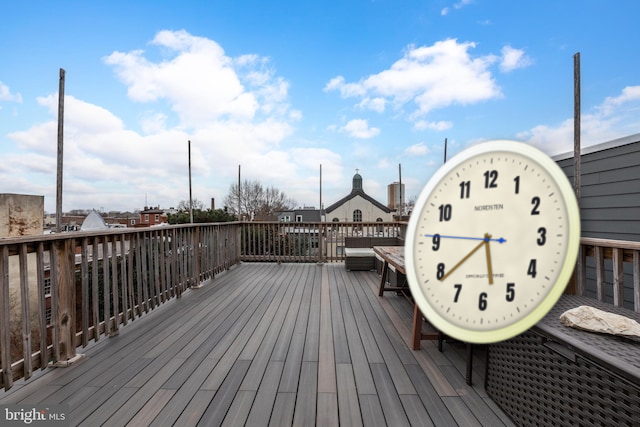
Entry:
5h38m46s
